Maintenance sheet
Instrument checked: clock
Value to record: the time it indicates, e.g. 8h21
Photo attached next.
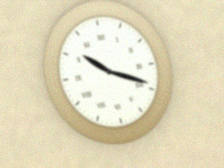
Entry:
10h19
